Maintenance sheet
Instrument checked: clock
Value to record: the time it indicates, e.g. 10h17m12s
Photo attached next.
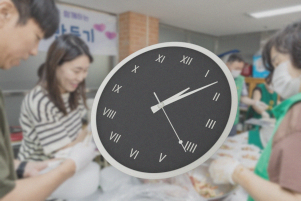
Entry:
1h07m21s
